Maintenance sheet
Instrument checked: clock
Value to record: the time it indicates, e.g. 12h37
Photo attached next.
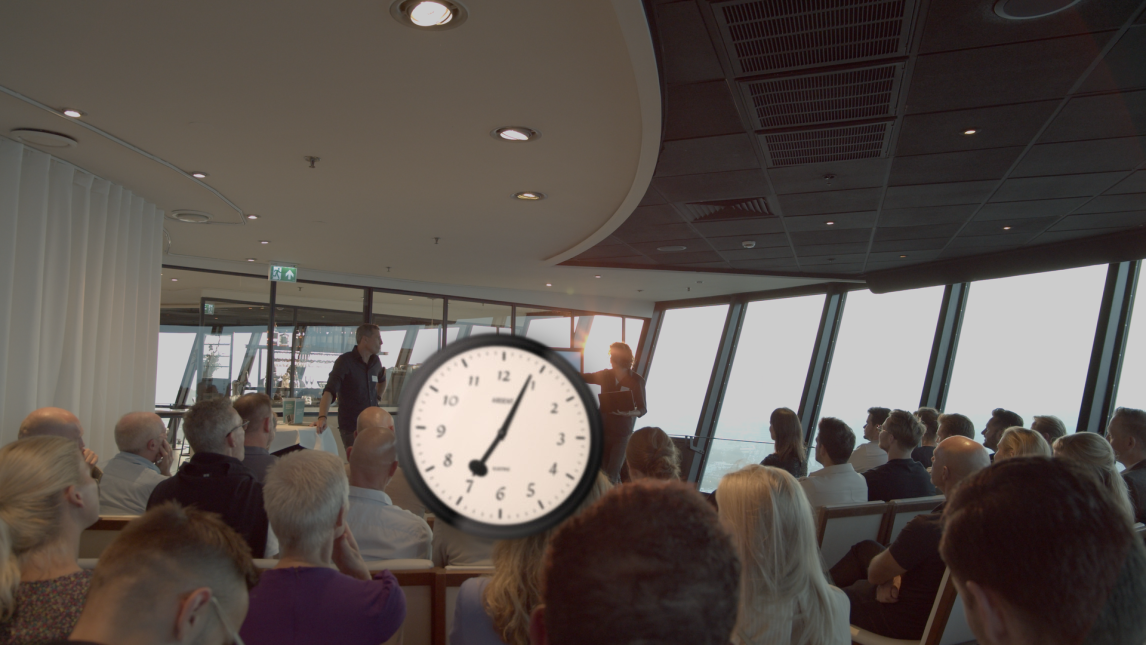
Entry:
7h04
